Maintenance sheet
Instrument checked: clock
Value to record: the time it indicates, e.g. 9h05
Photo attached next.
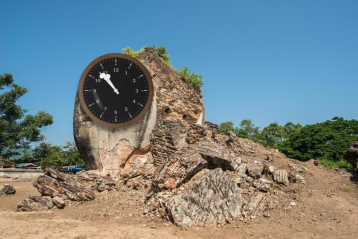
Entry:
10h53
